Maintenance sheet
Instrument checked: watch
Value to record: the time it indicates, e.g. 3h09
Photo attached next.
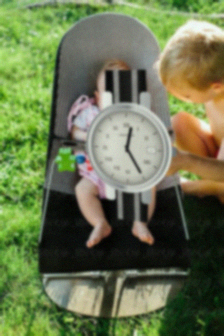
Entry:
12h25
